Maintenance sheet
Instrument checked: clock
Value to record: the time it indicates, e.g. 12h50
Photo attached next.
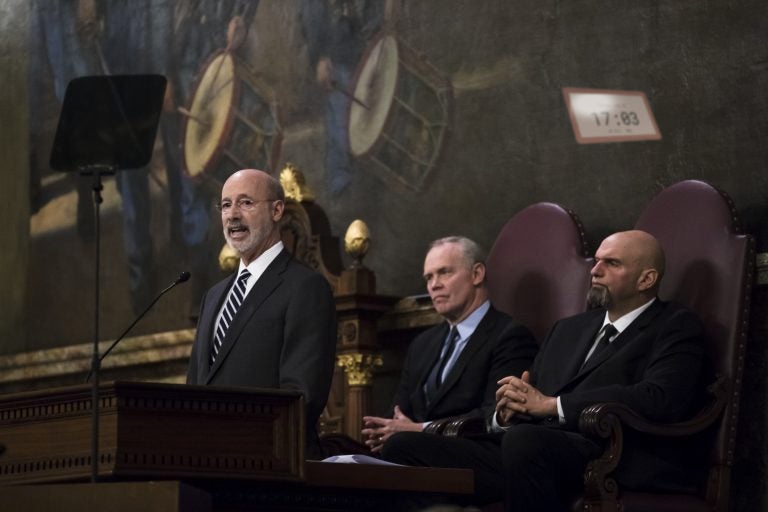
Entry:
17h03
